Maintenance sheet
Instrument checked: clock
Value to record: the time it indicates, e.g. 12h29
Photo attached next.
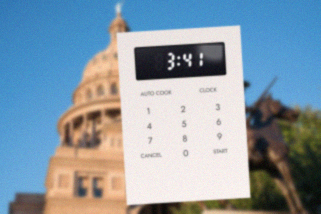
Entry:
3h41
